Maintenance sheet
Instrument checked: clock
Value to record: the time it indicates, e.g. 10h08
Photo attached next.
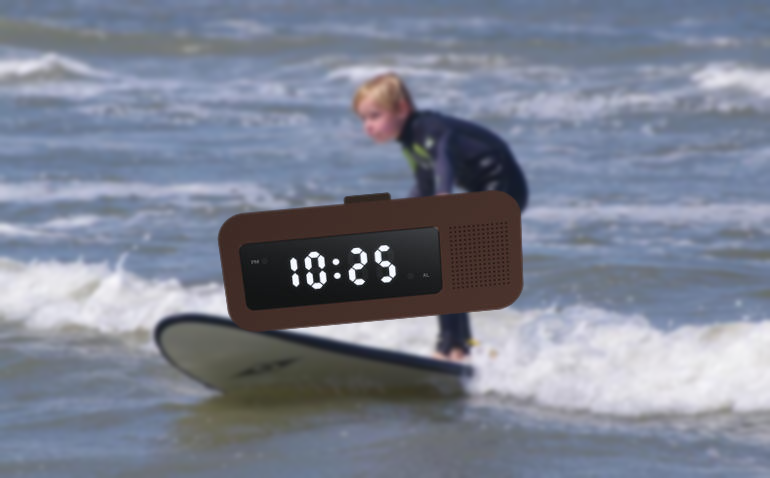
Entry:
10h25
